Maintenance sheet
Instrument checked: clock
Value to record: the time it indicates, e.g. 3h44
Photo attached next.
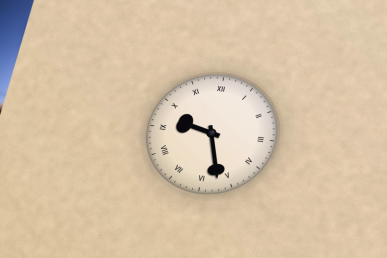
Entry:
9h27
